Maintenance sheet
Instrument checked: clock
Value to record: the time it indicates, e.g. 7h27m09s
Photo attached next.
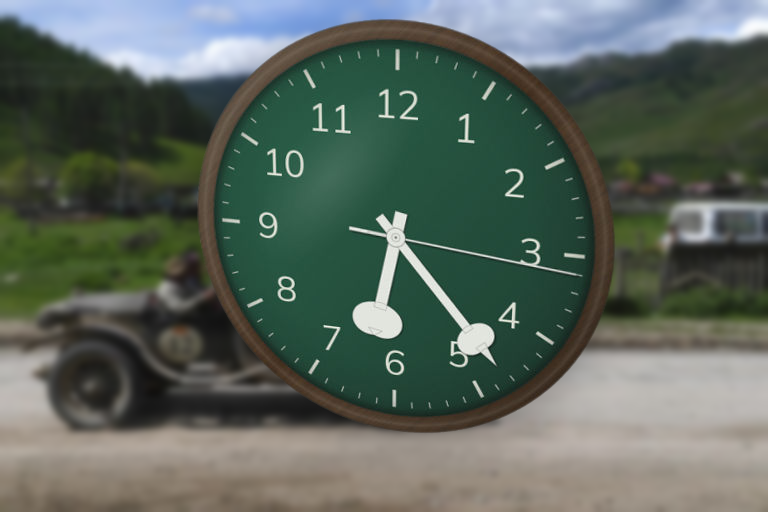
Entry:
6h23m16s
